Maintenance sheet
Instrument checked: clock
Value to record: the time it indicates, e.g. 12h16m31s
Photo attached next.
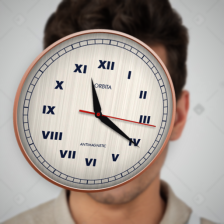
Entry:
11h20m16s
